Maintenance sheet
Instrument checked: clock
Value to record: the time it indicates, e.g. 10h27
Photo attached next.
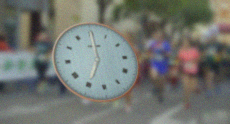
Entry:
7h00
